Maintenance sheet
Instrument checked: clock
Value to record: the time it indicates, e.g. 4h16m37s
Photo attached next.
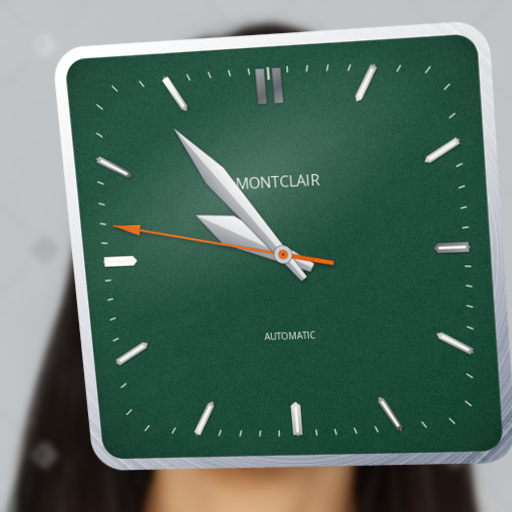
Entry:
9h53m47s
